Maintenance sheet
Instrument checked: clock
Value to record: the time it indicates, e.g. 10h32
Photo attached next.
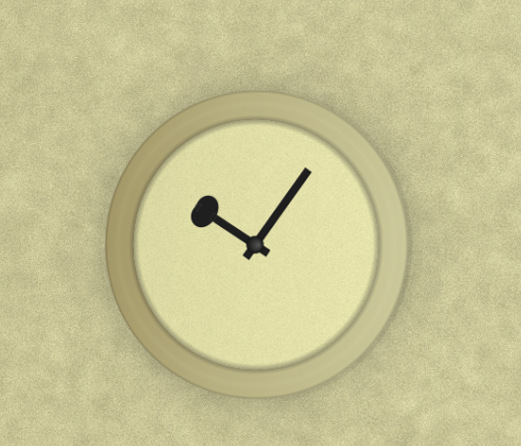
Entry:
10h06
